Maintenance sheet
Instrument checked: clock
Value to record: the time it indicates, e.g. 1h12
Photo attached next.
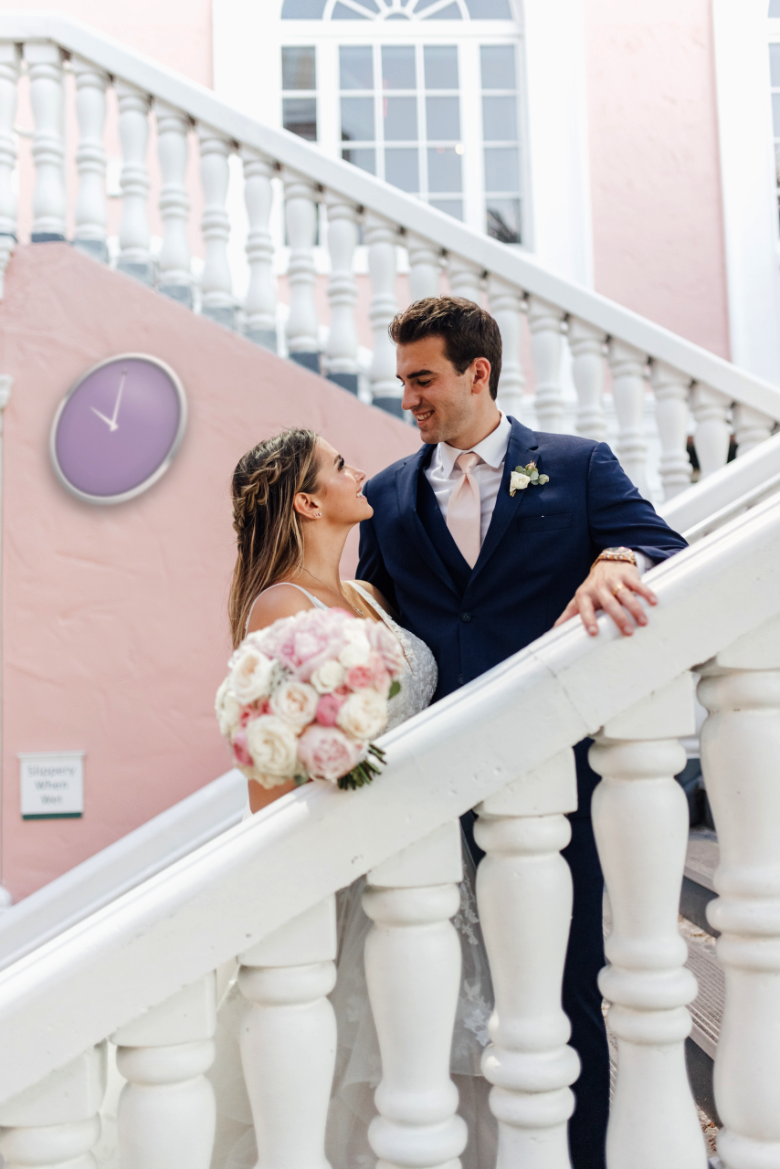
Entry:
10h00
